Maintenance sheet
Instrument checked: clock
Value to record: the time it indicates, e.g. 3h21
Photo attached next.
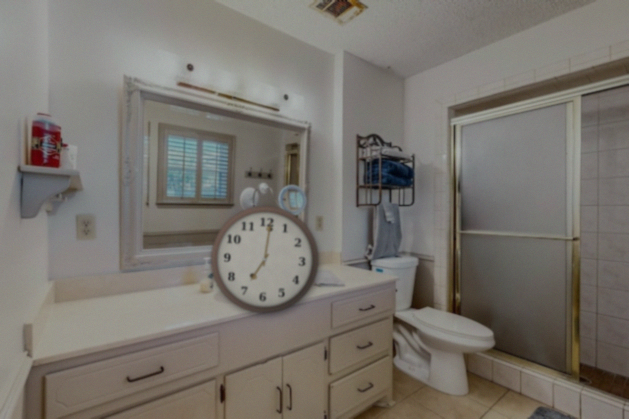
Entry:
7h01
